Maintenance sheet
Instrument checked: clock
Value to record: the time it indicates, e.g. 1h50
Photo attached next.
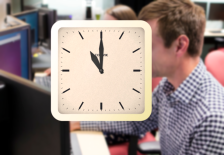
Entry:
11h00
